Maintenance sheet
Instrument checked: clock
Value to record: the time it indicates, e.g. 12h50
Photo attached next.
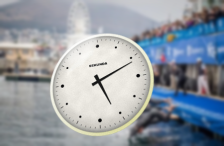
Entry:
5h11
